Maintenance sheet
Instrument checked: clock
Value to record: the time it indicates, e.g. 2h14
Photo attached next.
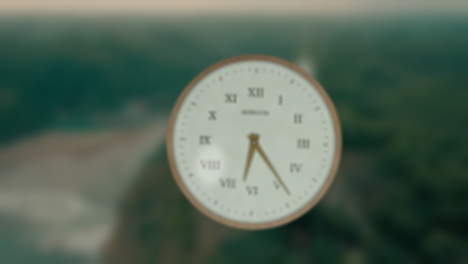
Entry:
6h24
